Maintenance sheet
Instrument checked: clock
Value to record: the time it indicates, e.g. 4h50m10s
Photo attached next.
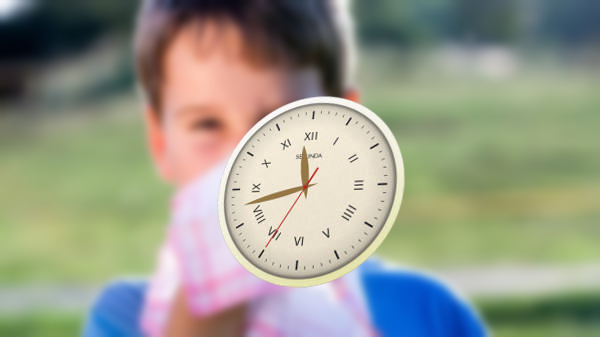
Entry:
11h42m35s
